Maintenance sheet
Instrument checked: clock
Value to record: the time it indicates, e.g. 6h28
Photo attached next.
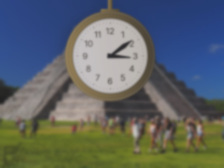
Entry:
3h09
